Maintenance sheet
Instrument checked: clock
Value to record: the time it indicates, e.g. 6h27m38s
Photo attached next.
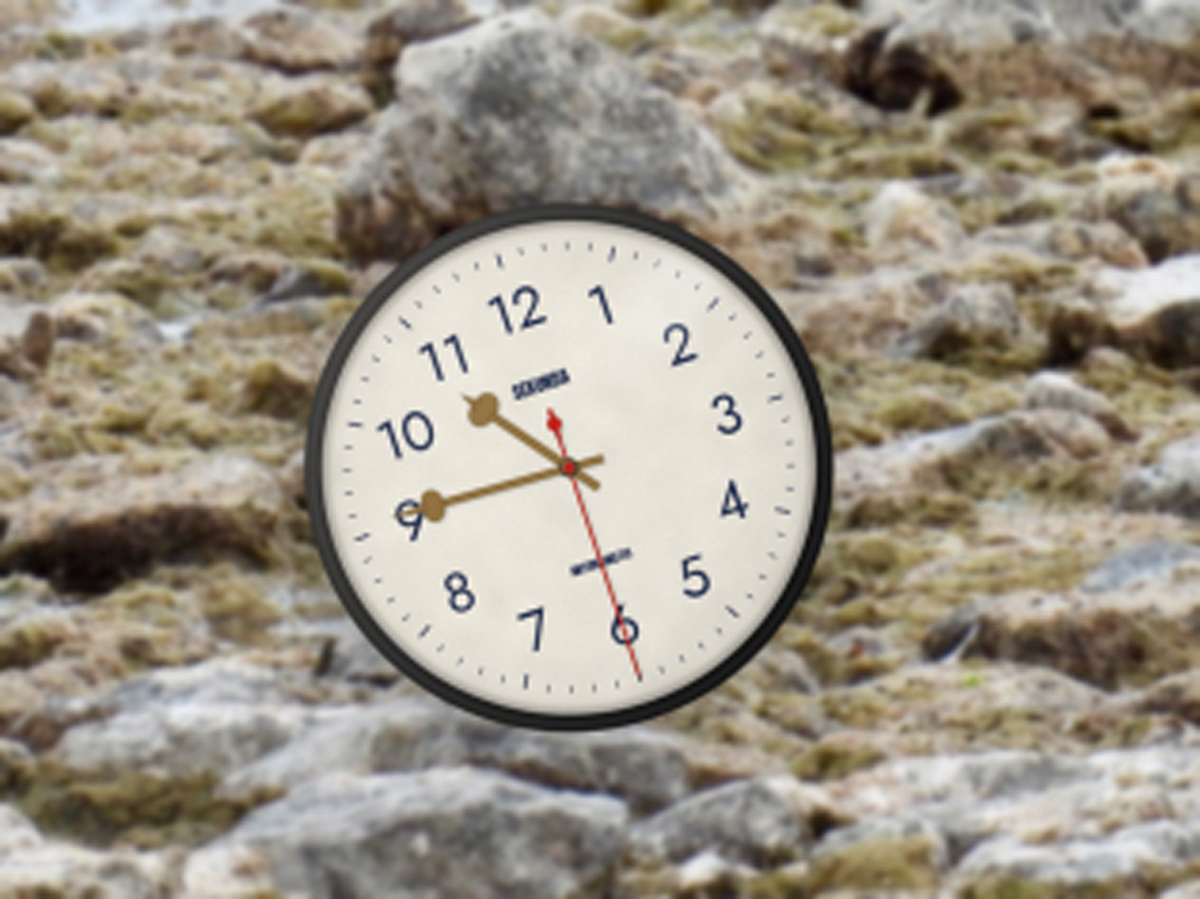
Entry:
10h45m30s
